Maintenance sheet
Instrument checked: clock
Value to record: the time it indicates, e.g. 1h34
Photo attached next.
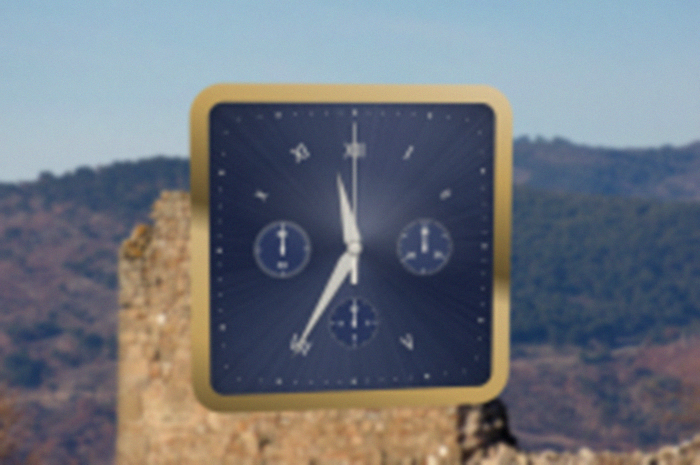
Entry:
11h35
